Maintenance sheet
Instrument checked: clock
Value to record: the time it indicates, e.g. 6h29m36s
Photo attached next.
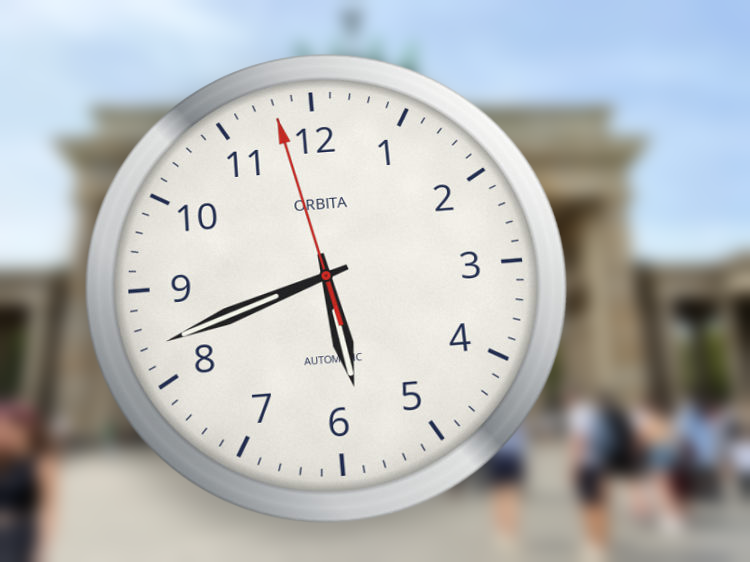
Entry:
5h41m58s
